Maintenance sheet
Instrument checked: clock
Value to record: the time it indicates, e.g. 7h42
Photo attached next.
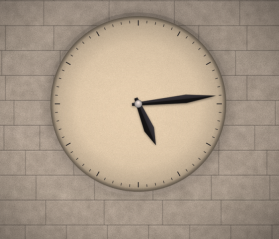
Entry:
5h14
